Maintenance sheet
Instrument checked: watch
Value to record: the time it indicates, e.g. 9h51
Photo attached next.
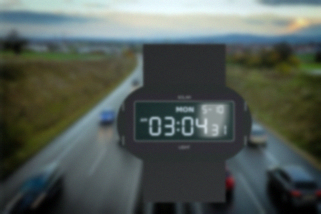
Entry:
3h04
